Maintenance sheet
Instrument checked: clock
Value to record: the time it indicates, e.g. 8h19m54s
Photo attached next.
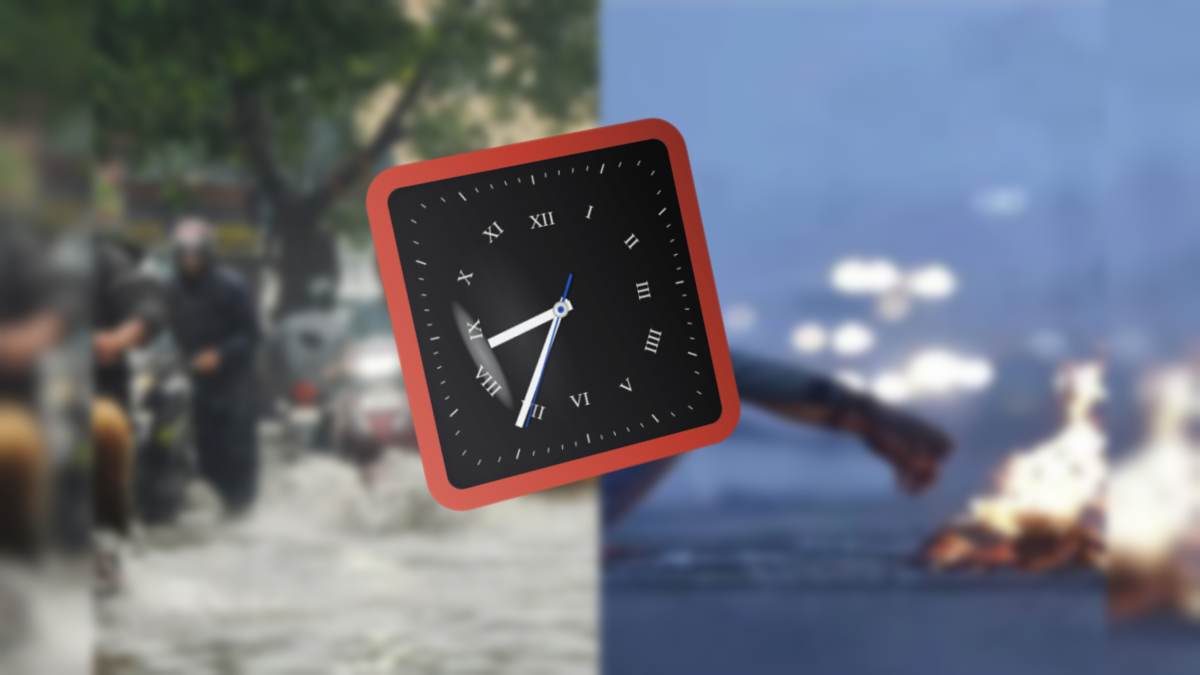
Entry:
8h35m35s
